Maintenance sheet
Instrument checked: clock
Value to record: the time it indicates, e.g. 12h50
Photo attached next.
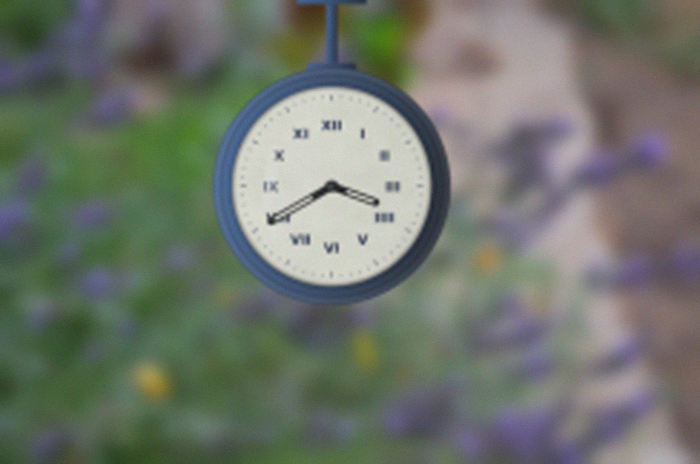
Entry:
3h40
